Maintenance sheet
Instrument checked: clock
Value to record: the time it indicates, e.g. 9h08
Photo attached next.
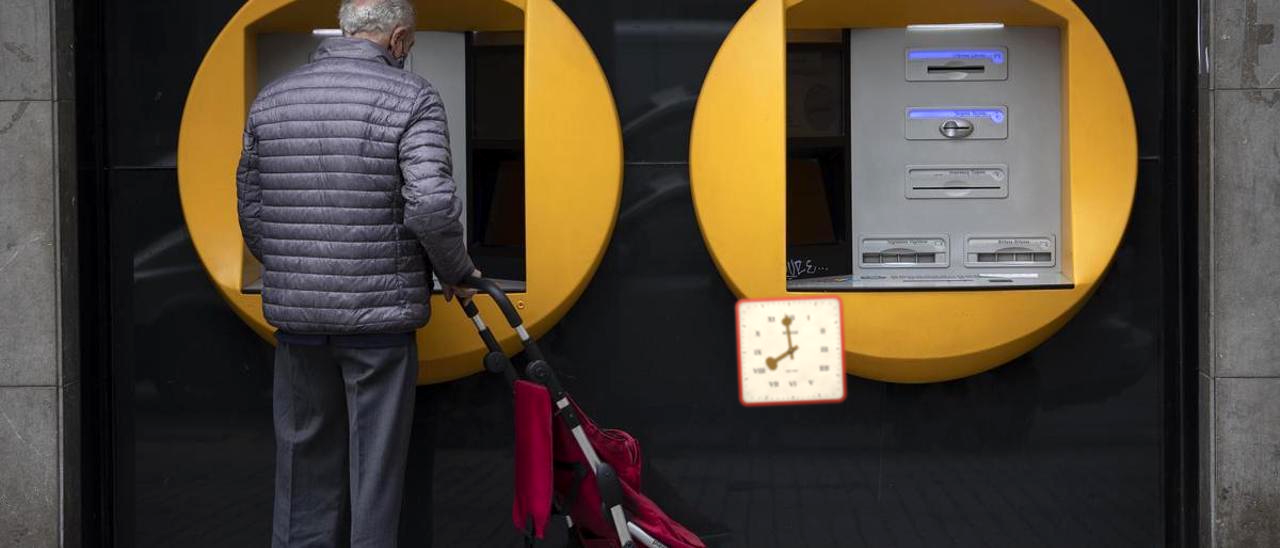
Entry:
7h59
